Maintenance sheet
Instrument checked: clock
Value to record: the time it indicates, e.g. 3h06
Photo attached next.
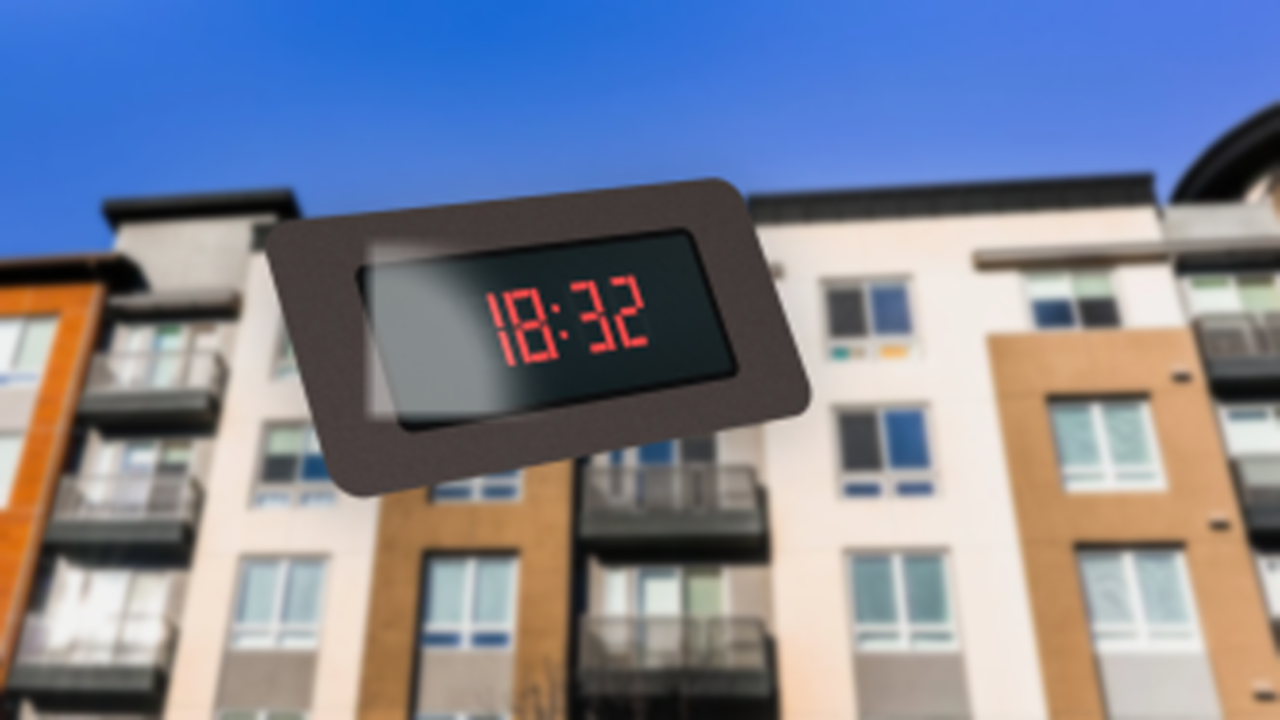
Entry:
18h32
